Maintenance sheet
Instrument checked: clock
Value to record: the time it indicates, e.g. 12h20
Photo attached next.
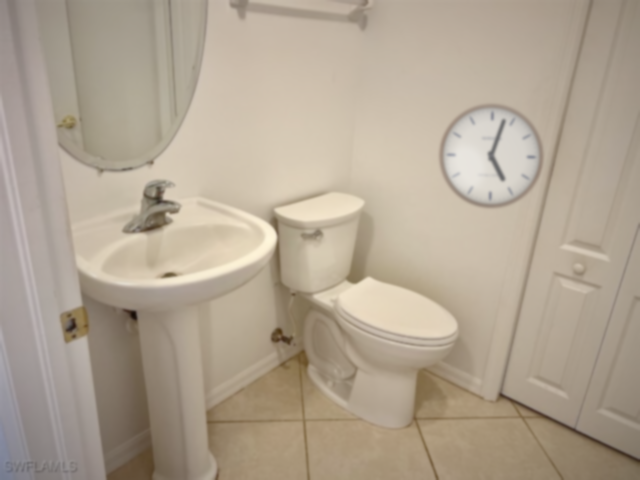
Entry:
5h03
